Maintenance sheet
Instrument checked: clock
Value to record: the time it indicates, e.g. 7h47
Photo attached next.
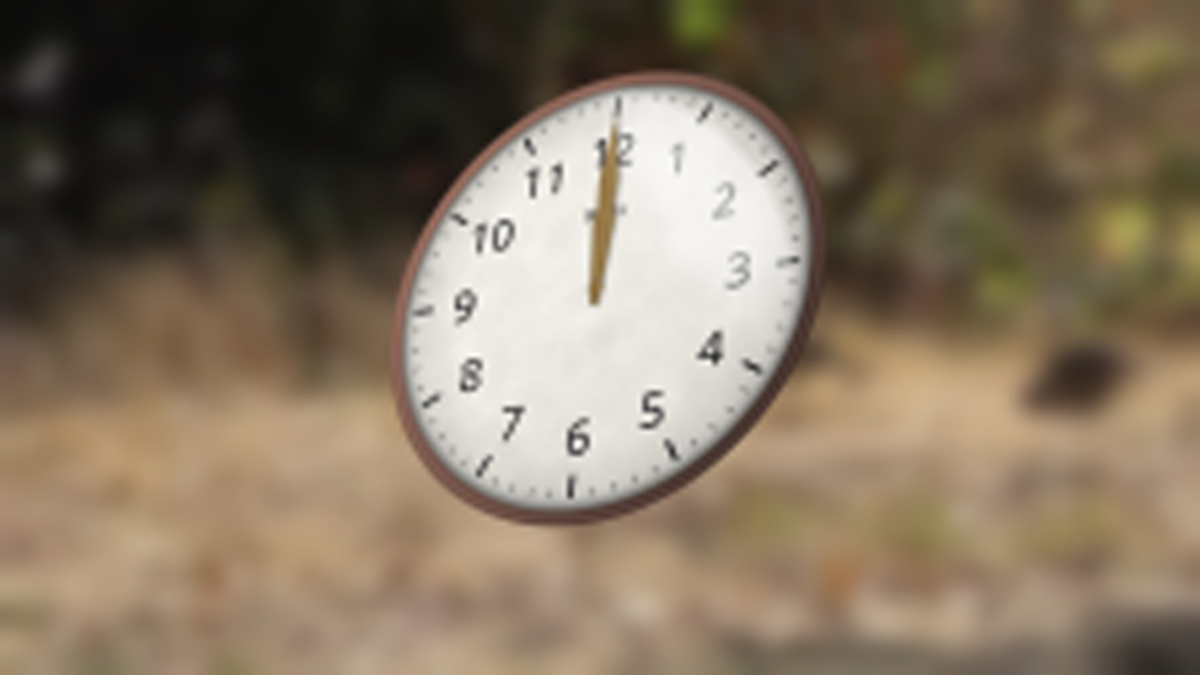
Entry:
12h00
